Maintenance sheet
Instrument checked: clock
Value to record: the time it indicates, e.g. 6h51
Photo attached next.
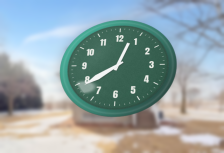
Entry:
12h39
